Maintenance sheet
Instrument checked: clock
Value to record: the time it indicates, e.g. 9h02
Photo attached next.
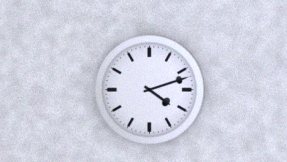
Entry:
4h12
